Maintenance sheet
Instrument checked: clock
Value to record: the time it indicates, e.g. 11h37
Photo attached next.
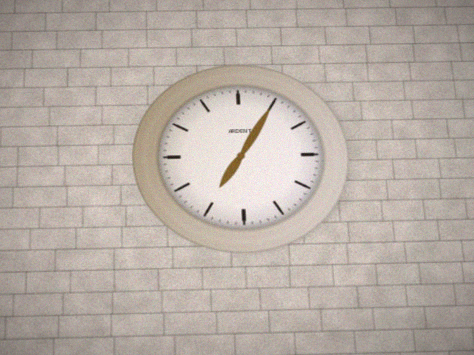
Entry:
7h05
